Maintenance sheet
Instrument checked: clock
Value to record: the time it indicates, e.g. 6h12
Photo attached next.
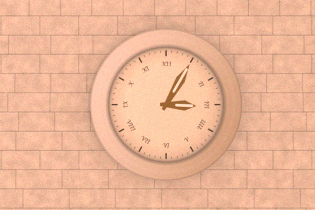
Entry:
3h05
